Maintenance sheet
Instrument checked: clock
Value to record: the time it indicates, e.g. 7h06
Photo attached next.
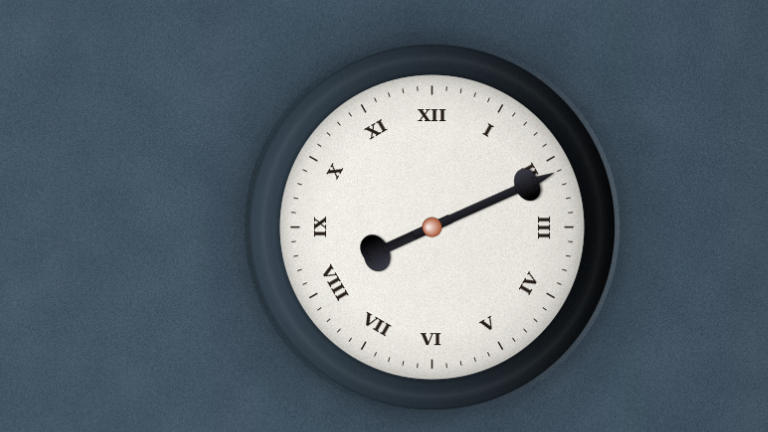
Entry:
8h11
